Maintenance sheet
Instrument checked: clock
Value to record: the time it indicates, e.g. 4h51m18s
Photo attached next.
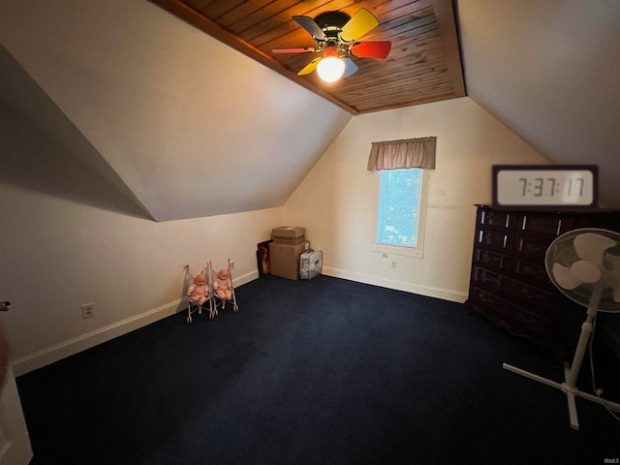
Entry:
7h37m17s
